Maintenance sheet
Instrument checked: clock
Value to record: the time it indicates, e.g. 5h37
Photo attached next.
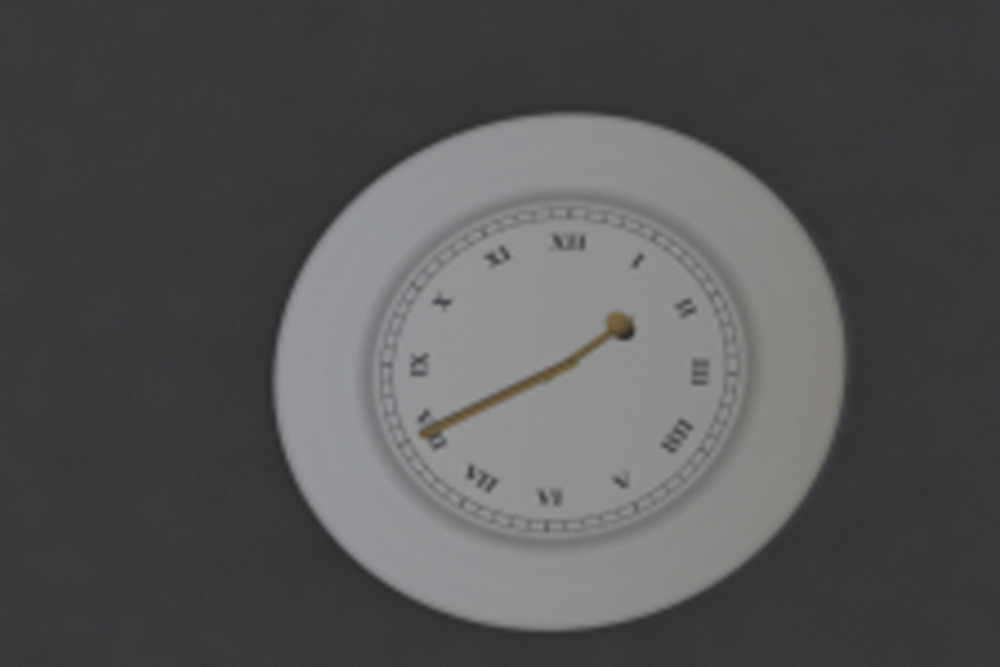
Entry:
1h40
